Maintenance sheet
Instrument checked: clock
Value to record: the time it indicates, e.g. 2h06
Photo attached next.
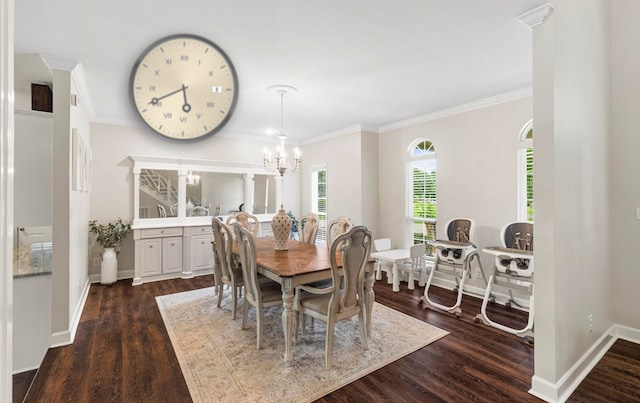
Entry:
5h41
